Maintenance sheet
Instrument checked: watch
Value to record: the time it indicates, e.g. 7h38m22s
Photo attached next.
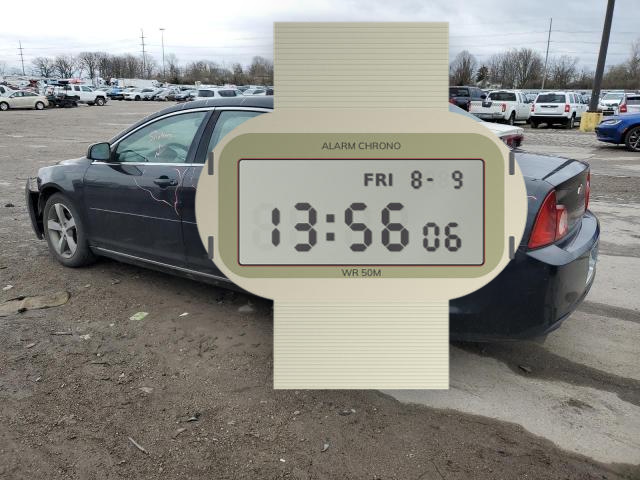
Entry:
13h56m06s
